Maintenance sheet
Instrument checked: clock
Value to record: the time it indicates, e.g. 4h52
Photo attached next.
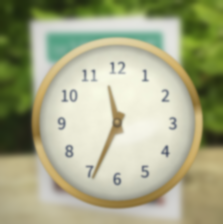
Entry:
11h34
